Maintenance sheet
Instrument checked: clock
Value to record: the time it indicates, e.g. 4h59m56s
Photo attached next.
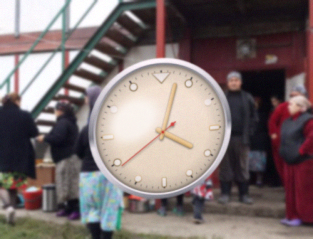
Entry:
4h02m39s
